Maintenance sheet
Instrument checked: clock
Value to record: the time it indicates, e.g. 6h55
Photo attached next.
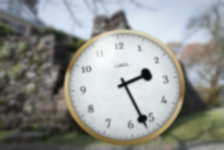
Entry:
2h27
